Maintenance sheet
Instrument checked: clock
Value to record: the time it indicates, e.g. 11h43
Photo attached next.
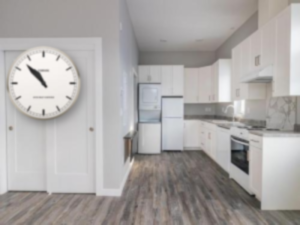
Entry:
10h53
